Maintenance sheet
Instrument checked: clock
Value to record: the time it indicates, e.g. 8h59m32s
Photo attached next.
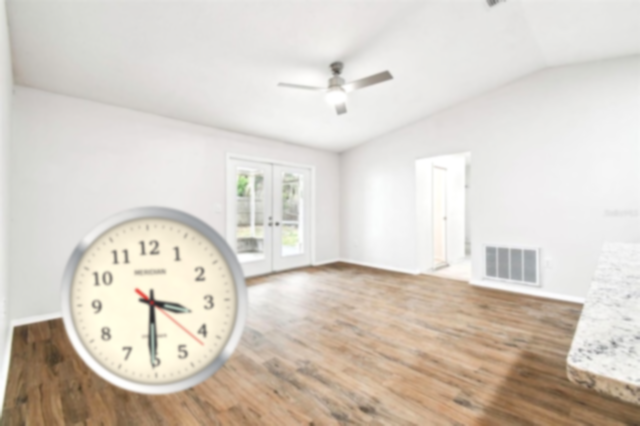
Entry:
3h30m22s
